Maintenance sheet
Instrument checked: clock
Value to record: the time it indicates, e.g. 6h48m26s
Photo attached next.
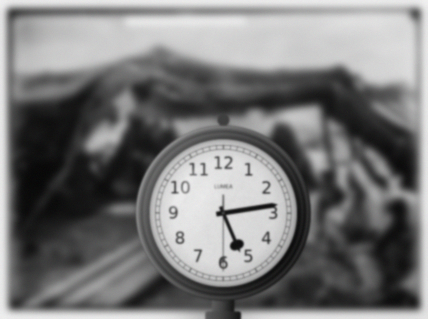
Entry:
5h13m30s
